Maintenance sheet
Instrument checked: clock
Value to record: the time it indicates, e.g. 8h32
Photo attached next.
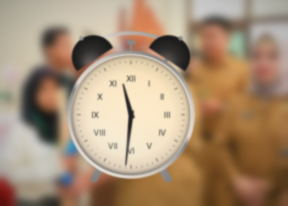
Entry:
11h31
